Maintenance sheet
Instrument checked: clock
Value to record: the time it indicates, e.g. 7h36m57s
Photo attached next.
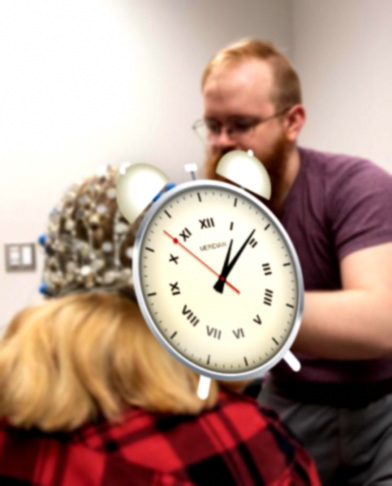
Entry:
1h08m53s
